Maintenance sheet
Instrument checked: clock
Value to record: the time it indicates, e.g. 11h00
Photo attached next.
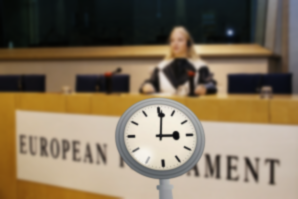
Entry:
3h01
